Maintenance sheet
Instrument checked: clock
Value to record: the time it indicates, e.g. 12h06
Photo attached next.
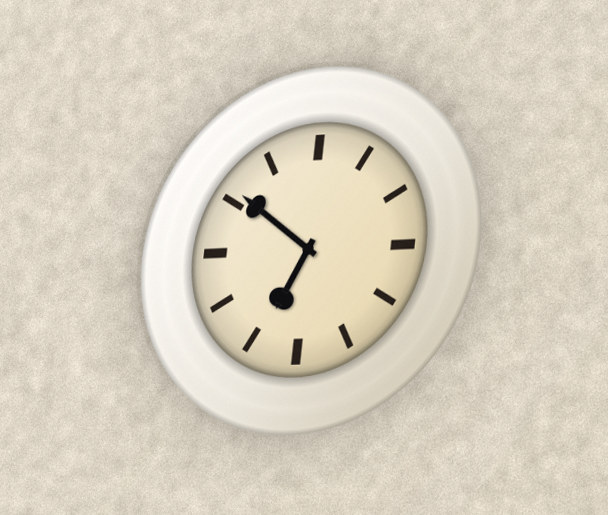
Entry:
6h51
